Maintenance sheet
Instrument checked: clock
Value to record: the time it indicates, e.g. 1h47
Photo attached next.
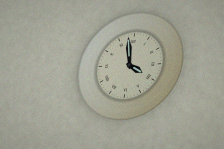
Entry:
3h58
